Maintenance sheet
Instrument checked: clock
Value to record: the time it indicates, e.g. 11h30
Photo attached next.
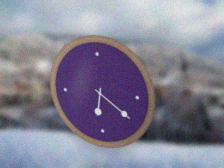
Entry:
6h21
